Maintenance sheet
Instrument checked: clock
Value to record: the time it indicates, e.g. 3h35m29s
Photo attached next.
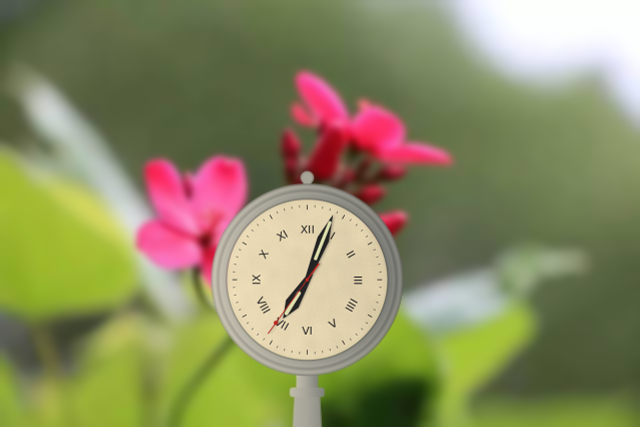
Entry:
7h03m36s
